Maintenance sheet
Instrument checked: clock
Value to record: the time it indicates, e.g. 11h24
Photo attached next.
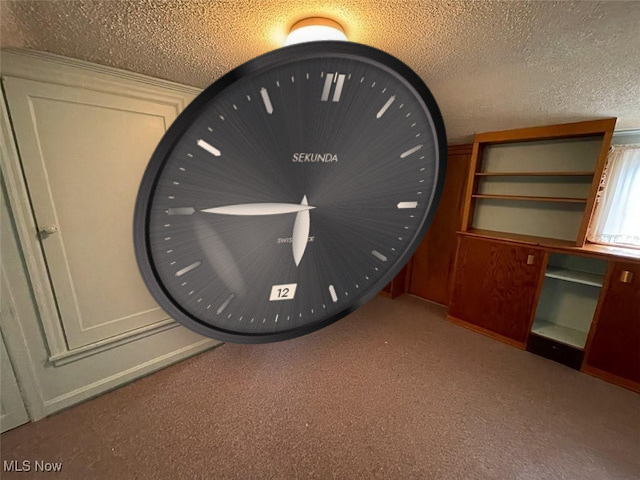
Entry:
5h45
